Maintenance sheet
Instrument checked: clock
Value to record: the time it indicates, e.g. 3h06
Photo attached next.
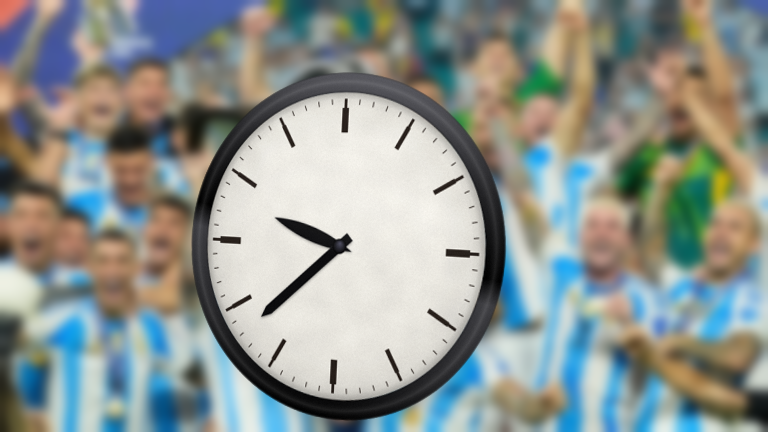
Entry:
9h38
